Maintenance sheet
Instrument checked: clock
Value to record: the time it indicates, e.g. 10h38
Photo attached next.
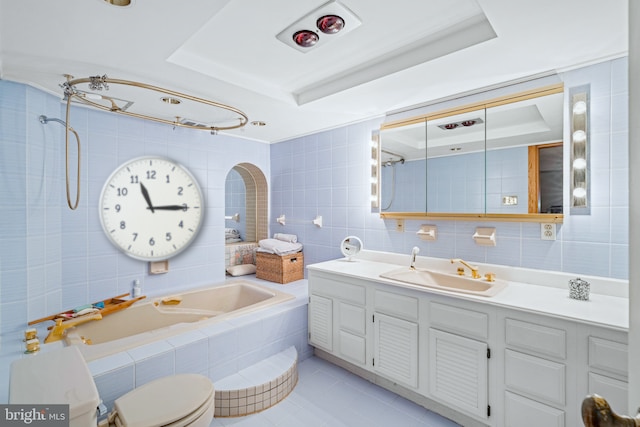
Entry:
11h15
